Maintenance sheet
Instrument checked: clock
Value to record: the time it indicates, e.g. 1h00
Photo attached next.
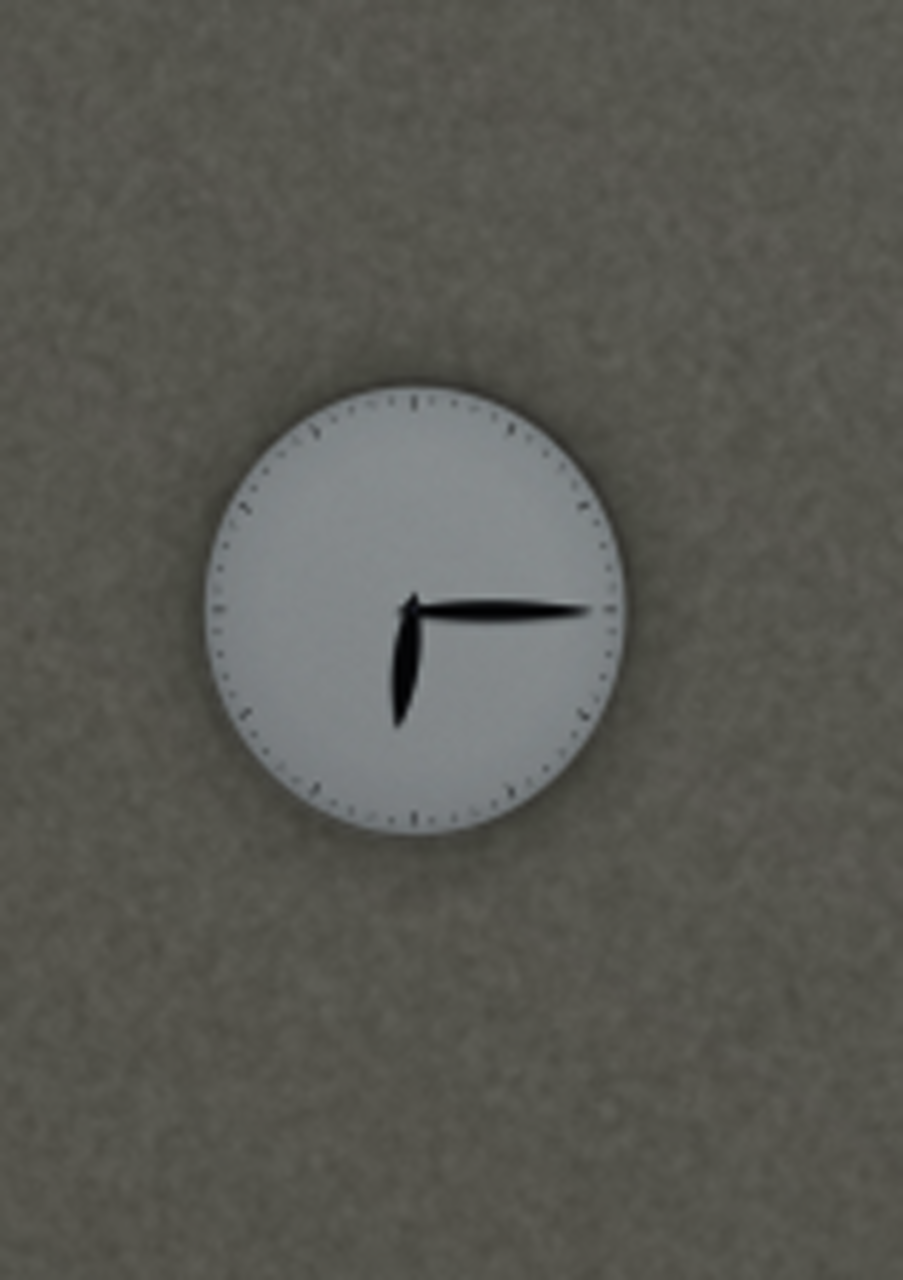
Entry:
6h15
